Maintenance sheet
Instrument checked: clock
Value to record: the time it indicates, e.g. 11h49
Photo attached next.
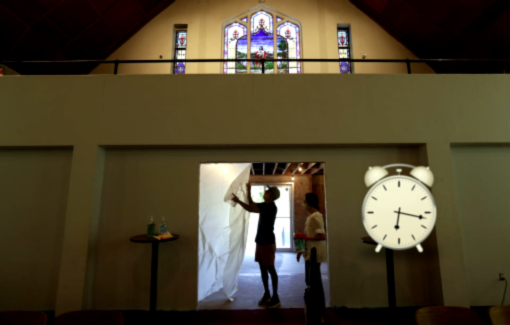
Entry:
6h17
